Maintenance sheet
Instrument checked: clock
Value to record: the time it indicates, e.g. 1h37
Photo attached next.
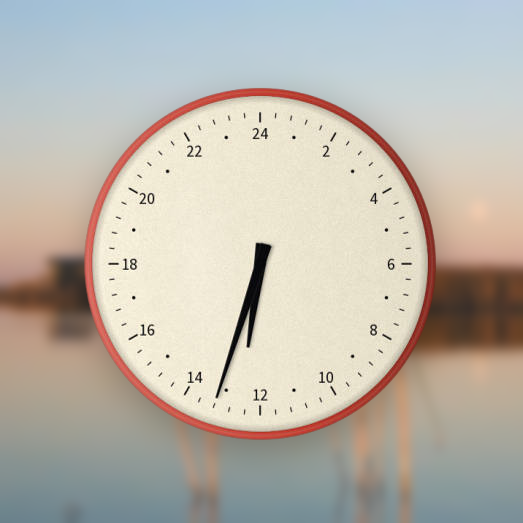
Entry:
12h33
